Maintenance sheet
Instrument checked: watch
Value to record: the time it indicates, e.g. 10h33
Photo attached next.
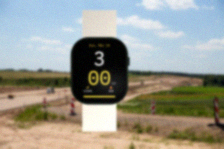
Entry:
3h00
